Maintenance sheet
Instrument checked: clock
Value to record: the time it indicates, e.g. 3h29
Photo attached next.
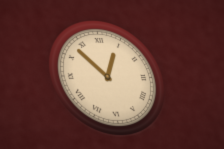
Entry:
12h53
